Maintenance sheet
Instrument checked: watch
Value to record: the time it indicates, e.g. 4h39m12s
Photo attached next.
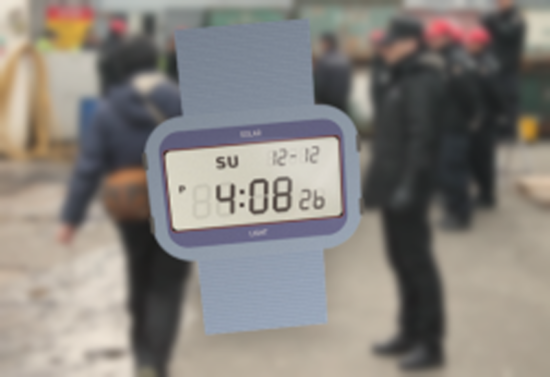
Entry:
4h08m26s
